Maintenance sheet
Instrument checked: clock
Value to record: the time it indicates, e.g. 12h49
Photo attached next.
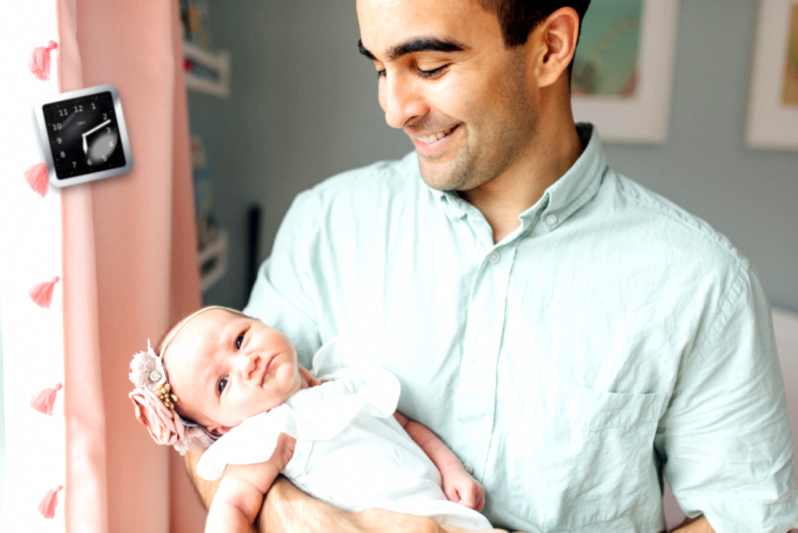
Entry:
6h12
